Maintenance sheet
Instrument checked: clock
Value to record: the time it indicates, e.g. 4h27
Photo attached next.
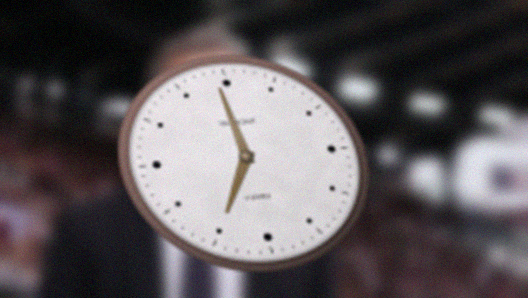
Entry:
6h59
